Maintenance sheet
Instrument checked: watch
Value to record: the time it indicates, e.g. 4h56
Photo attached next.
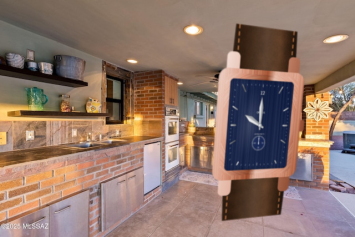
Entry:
10h00
